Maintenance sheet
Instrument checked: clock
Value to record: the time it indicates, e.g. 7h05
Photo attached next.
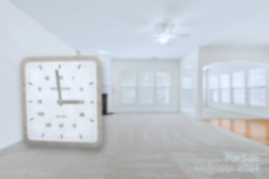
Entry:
2h59
